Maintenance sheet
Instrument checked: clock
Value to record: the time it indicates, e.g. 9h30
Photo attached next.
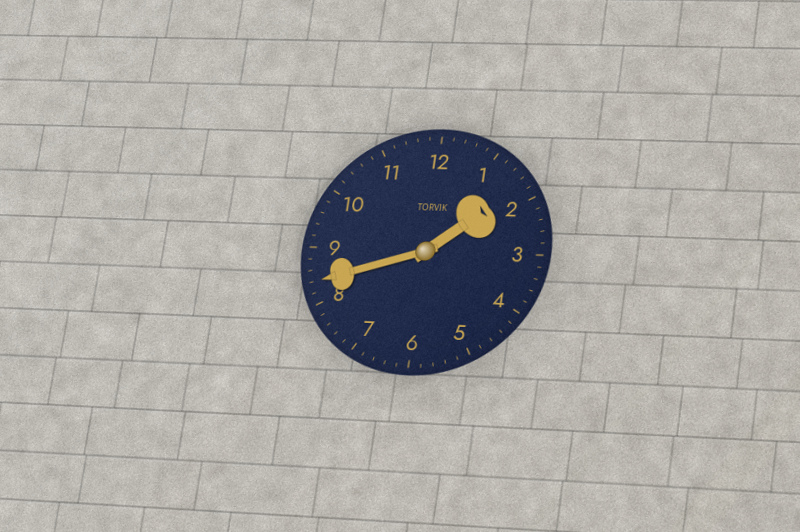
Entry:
1h42
